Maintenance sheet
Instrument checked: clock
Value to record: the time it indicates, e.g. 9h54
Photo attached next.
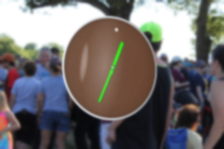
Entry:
12h33
